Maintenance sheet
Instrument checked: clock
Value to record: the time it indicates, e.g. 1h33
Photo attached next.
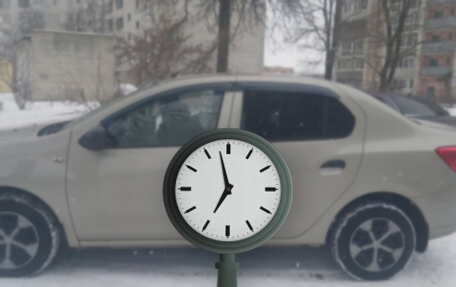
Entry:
6h58
